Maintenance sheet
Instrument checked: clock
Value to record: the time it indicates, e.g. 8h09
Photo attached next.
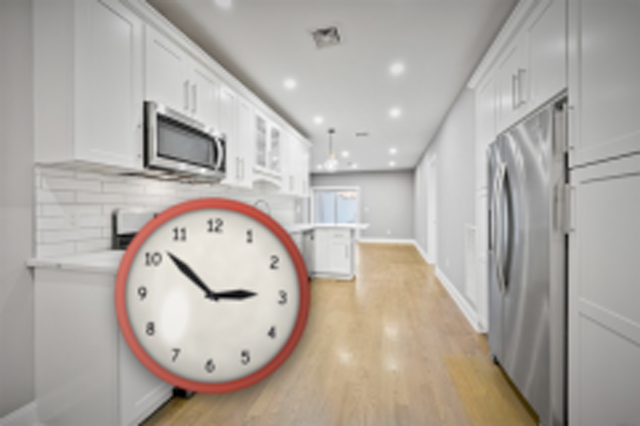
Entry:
2h52
